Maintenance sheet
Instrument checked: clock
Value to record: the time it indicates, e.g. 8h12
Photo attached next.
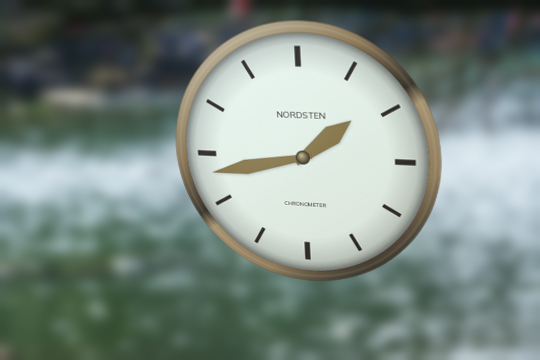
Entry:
1h43
